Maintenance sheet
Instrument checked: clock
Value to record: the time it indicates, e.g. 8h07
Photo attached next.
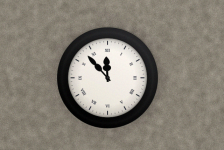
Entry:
11h53
